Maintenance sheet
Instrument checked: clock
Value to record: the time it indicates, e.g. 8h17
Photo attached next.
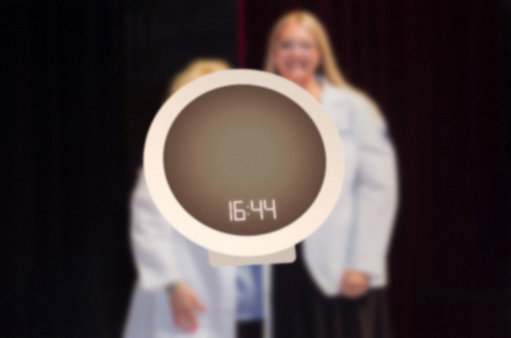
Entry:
16h44
